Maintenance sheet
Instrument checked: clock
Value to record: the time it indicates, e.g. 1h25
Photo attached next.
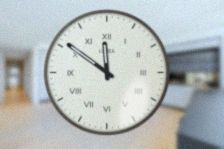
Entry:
11h51
